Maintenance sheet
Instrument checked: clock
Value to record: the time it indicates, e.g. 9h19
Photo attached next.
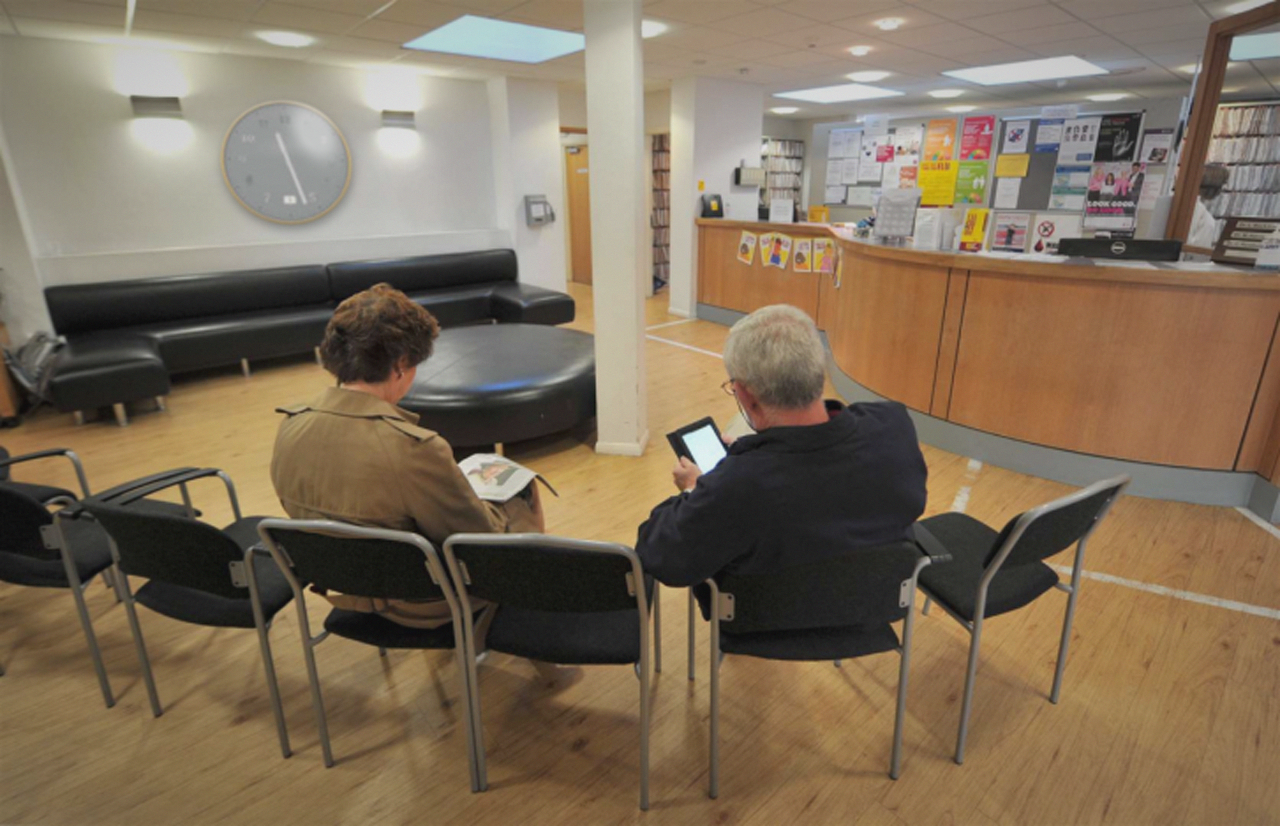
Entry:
11h27
